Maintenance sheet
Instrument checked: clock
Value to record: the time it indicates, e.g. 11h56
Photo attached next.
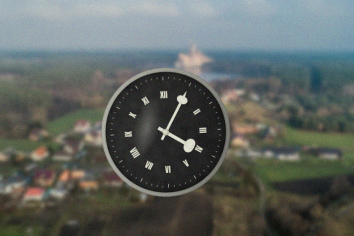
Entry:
4h05
